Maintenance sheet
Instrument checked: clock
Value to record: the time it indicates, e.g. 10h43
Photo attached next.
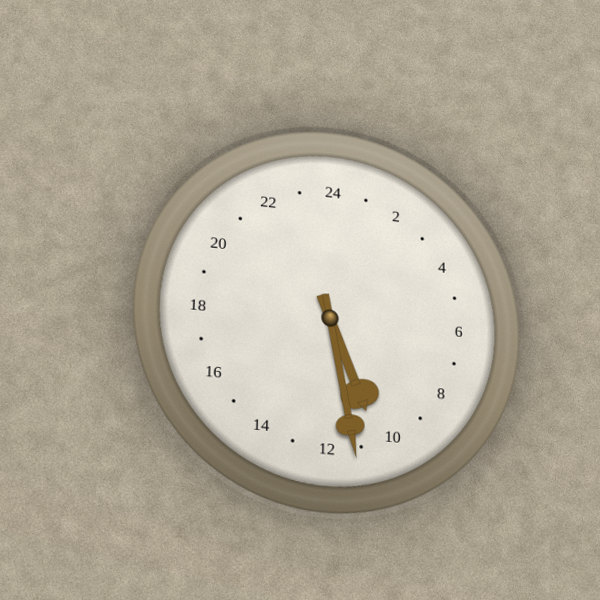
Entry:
10h28
